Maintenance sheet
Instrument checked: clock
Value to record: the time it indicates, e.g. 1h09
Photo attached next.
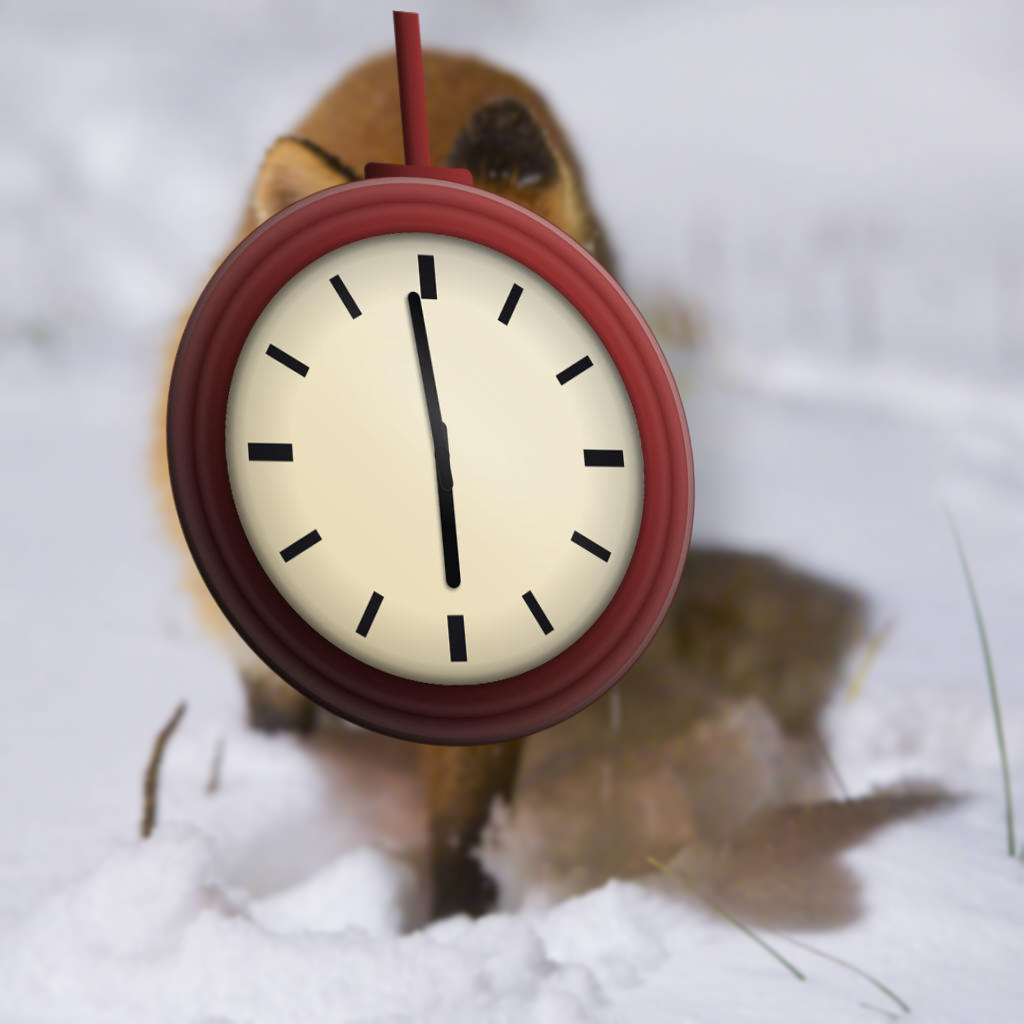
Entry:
5h59
